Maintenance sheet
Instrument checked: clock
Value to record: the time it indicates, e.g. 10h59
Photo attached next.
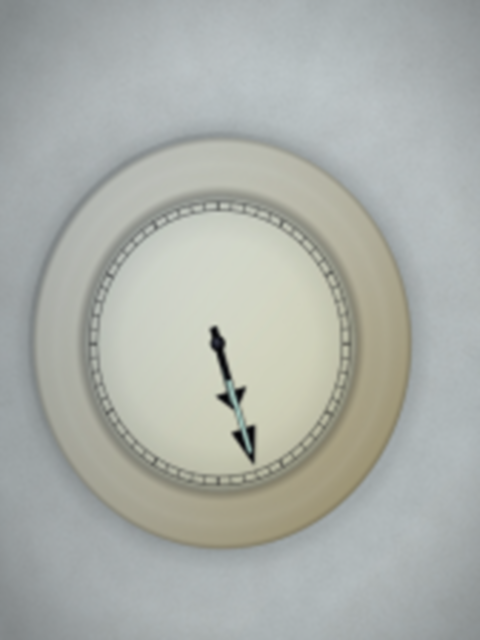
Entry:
5h27
